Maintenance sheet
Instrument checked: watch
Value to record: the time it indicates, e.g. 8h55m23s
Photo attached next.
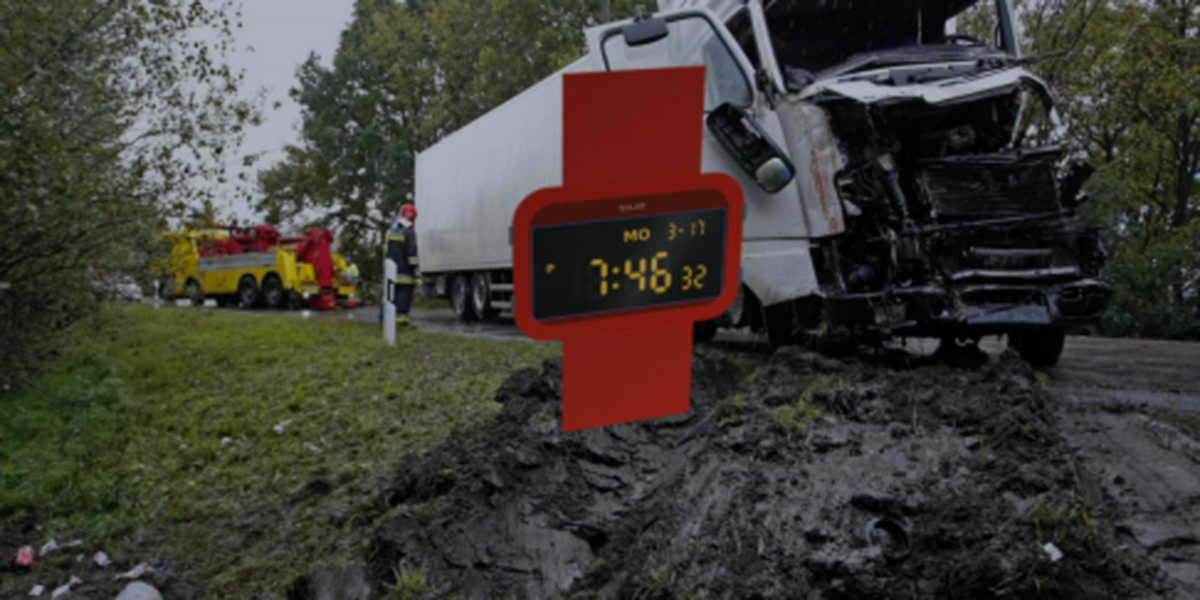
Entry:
7h46m32s
